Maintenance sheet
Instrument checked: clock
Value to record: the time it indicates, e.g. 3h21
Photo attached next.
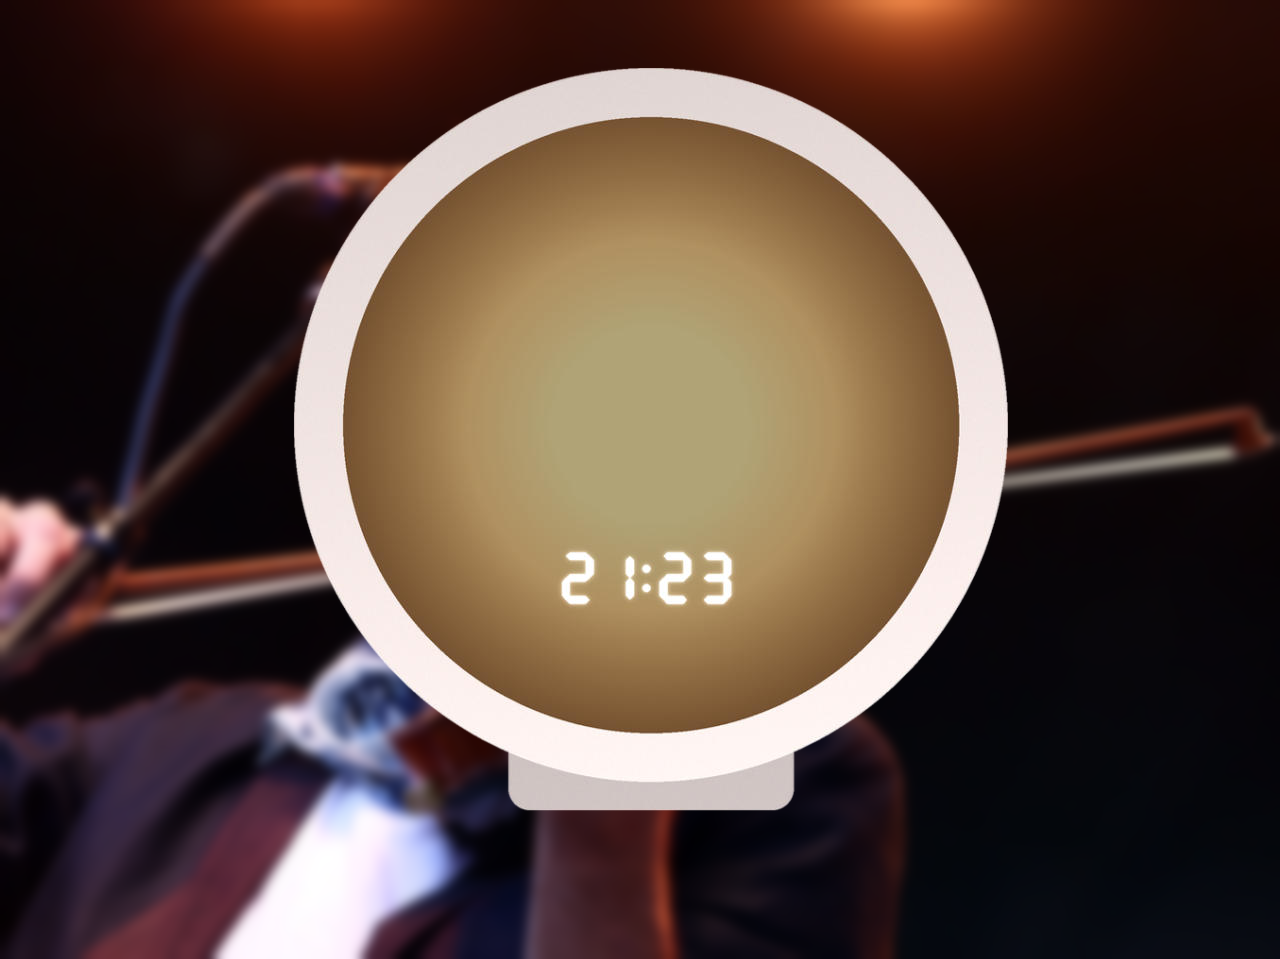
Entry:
21h23
